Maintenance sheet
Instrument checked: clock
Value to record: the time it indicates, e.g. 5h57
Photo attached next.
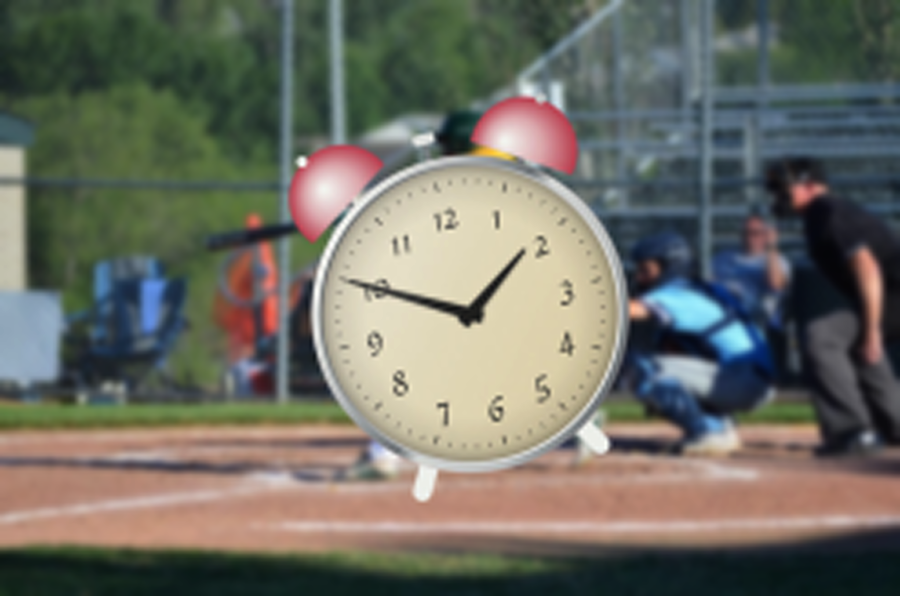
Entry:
1h50
